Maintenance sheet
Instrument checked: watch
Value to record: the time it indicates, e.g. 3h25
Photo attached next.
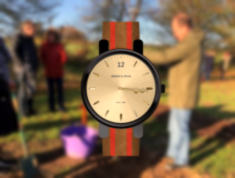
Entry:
3h16
